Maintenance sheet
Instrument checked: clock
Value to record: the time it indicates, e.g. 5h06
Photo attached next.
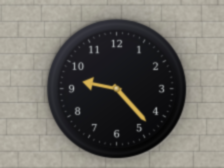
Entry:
9h23
